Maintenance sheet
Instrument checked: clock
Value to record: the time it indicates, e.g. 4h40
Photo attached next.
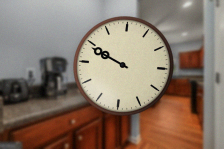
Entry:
9h49
